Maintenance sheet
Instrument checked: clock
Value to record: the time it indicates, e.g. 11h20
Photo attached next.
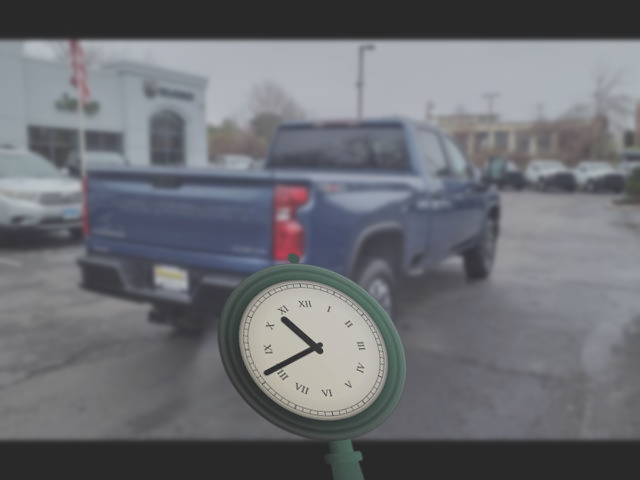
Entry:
10h41
